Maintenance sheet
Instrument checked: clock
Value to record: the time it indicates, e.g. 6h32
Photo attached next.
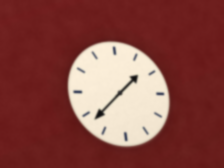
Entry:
1h38
